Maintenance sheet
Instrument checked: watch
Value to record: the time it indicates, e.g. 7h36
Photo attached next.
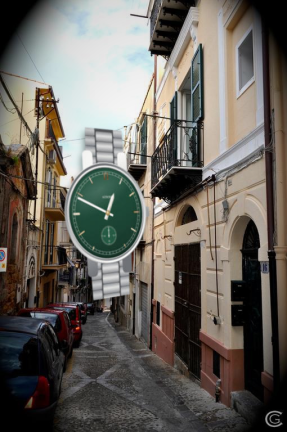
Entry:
12h49
